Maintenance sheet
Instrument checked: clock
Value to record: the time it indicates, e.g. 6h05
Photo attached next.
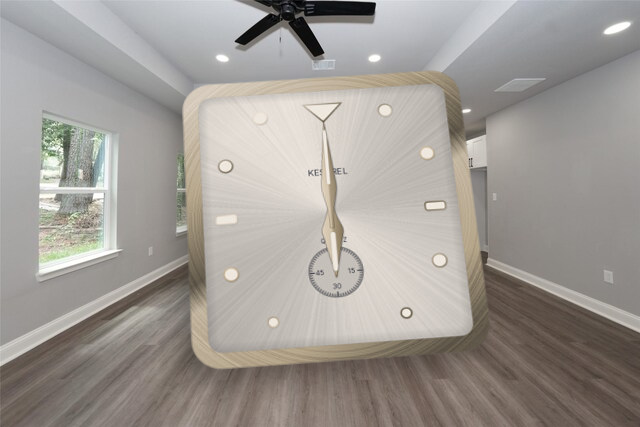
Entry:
6h00
